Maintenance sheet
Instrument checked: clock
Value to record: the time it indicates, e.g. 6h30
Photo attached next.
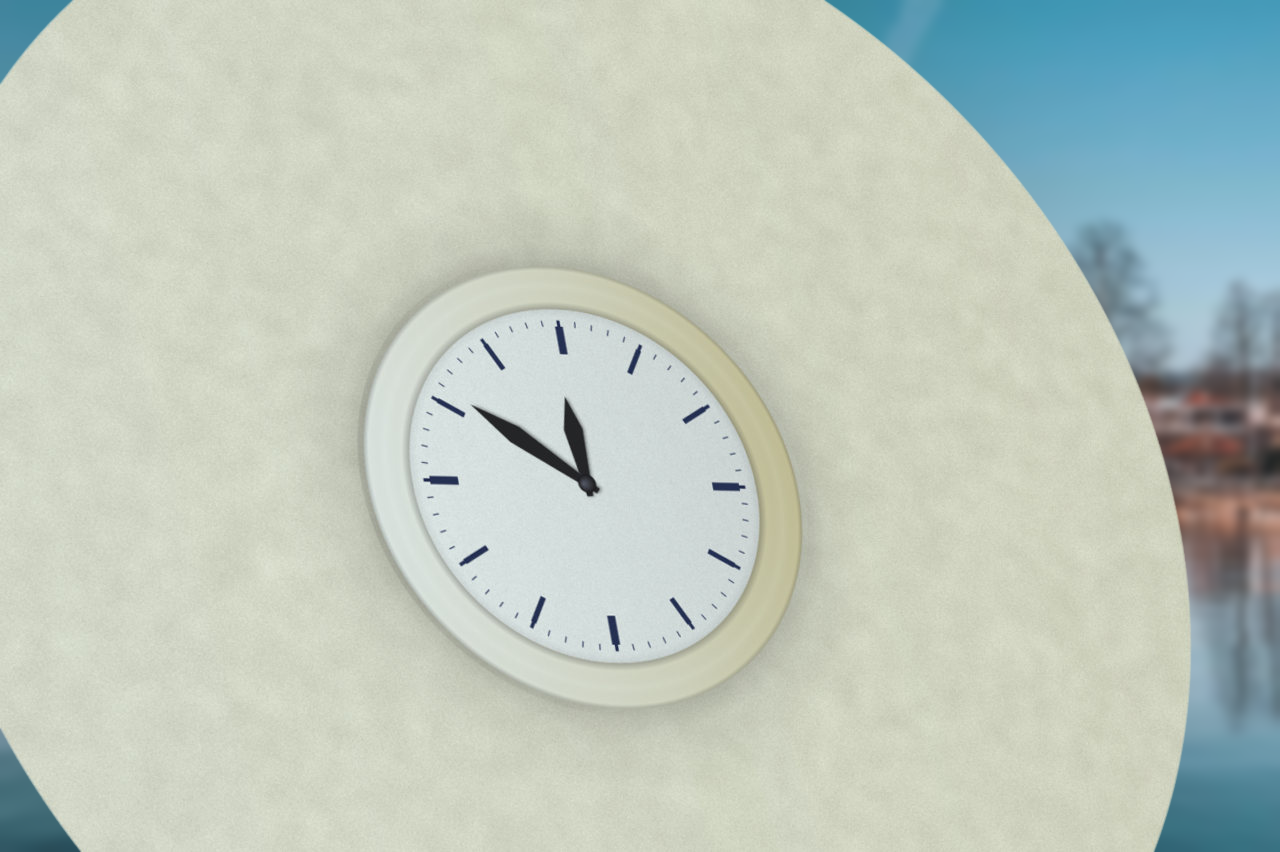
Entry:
11h51
